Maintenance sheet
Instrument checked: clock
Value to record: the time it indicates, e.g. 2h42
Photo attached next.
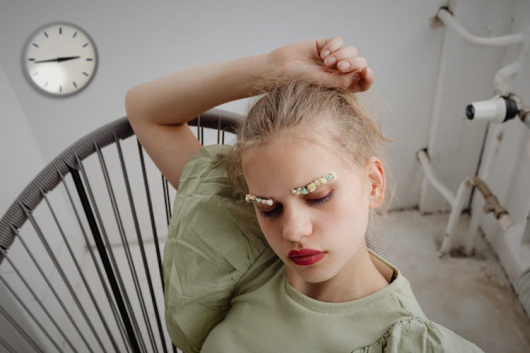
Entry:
2h44
